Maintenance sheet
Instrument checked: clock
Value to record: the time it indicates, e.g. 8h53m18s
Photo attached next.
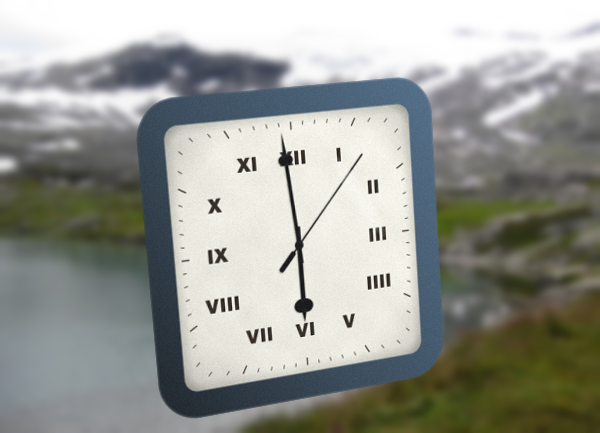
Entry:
5h59m07s
